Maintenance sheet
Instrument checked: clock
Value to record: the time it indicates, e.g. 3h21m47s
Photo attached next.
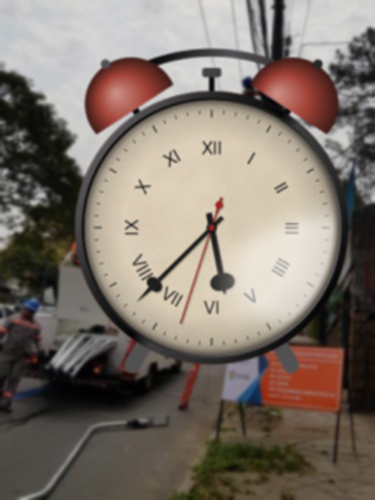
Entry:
5h37m33s
